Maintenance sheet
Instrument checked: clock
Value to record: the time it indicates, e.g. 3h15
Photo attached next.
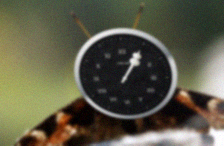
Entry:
1h05
